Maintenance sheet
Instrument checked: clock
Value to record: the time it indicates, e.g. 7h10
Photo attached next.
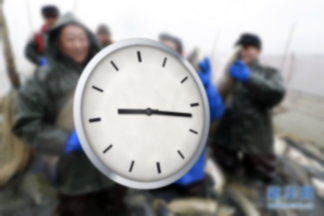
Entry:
9h17
